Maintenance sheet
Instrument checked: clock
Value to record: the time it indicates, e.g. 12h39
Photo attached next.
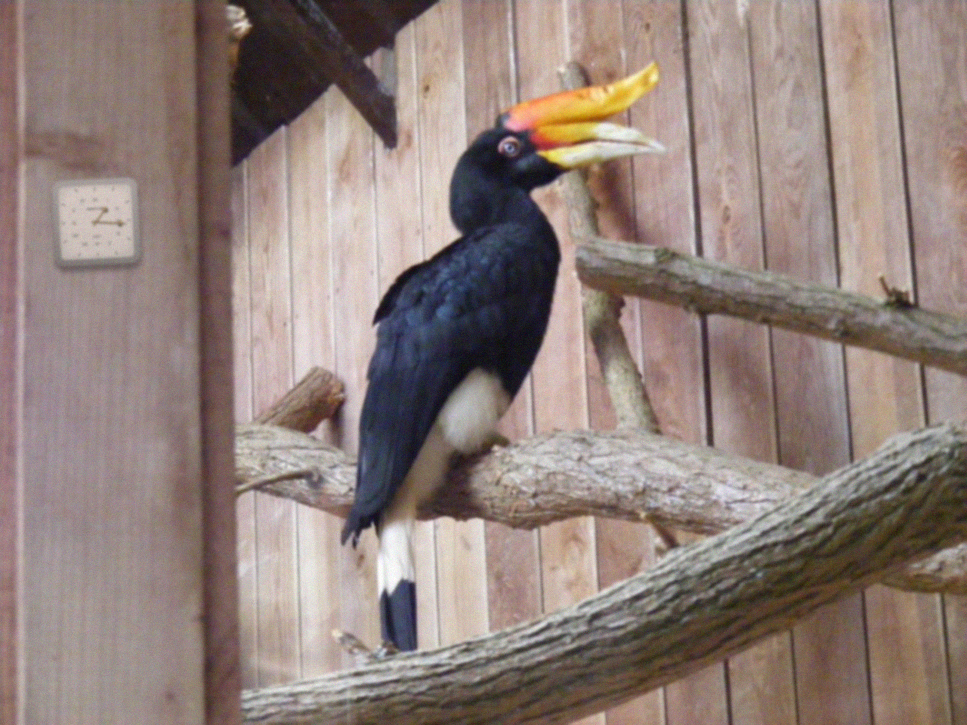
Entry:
1h16
